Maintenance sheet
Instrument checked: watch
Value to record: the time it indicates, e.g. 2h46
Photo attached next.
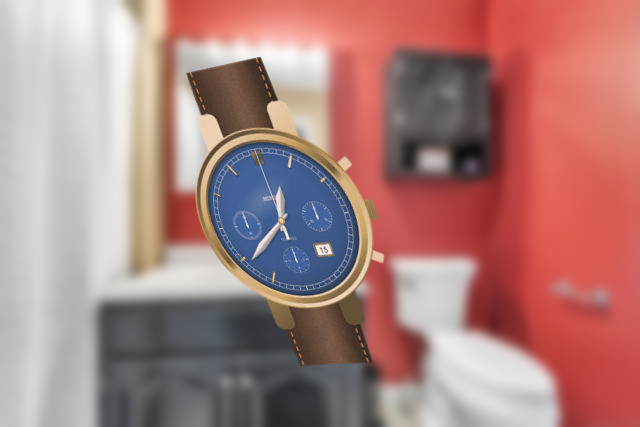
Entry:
12h39
